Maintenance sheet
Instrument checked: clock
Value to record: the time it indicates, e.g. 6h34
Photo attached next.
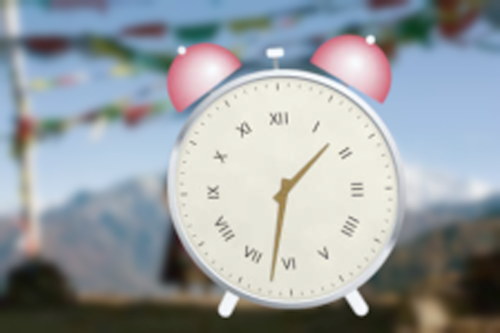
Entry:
1h32
